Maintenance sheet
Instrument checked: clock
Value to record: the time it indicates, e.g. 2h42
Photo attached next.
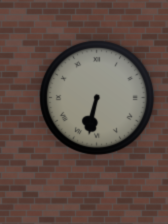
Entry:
6h32
